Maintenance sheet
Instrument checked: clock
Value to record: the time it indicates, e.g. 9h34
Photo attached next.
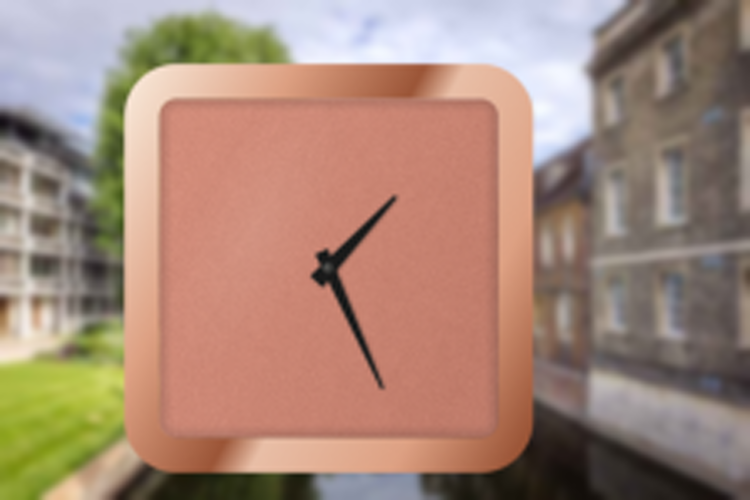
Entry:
1h26
